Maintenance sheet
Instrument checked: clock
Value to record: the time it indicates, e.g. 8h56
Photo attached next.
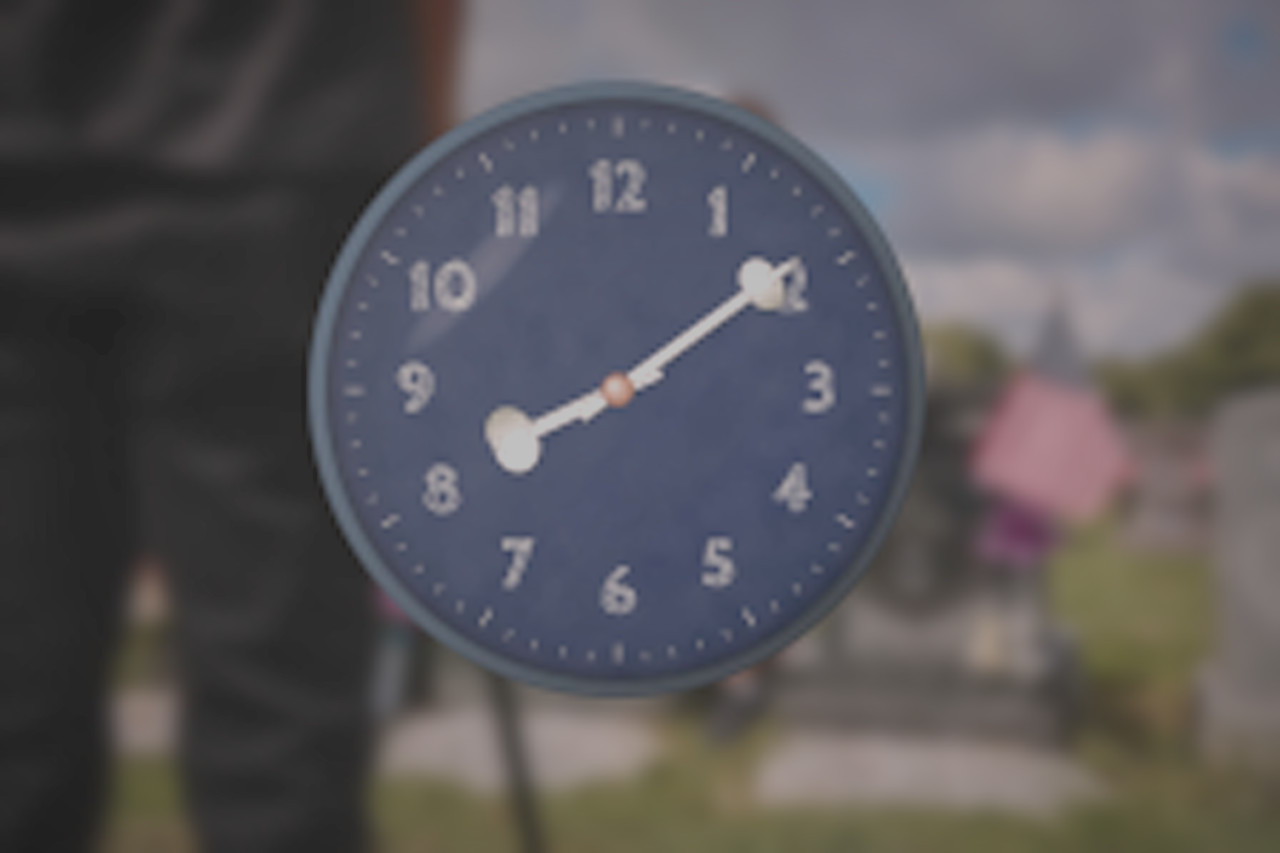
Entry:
8h09
